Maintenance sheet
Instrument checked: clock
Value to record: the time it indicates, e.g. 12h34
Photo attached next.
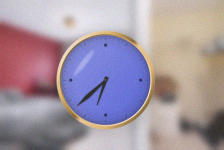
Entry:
6h38
